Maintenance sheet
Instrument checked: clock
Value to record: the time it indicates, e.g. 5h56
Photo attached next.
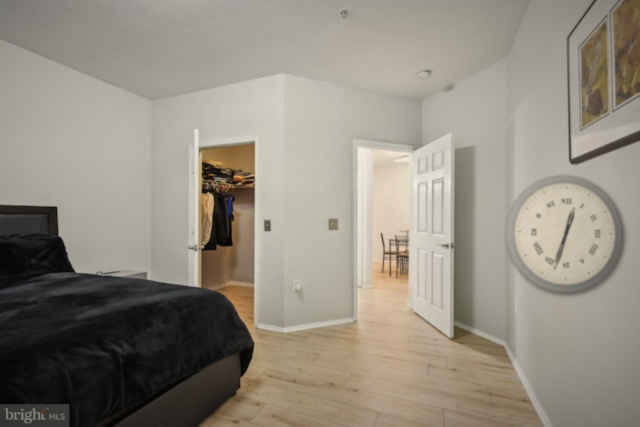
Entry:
12h33
